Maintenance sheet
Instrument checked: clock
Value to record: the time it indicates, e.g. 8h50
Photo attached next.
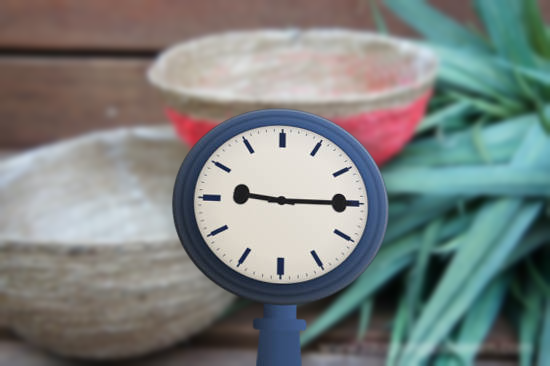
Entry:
9h15
